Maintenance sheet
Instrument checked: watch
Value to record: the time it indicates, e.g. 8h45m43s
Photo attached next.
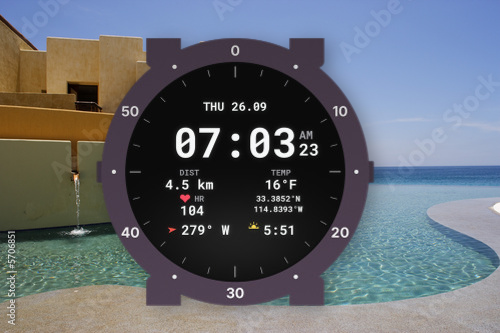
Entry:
7h03m23s
